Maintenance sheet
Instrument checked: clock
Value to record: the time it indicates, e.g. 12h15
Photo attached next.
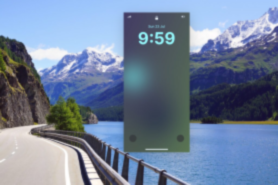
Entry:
9h59
